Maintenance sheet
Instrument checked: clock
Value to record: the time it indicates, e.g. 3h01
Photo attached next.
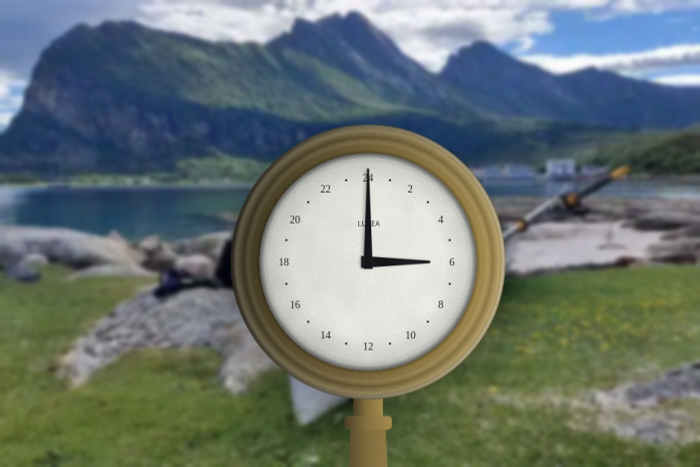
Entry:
6h00
